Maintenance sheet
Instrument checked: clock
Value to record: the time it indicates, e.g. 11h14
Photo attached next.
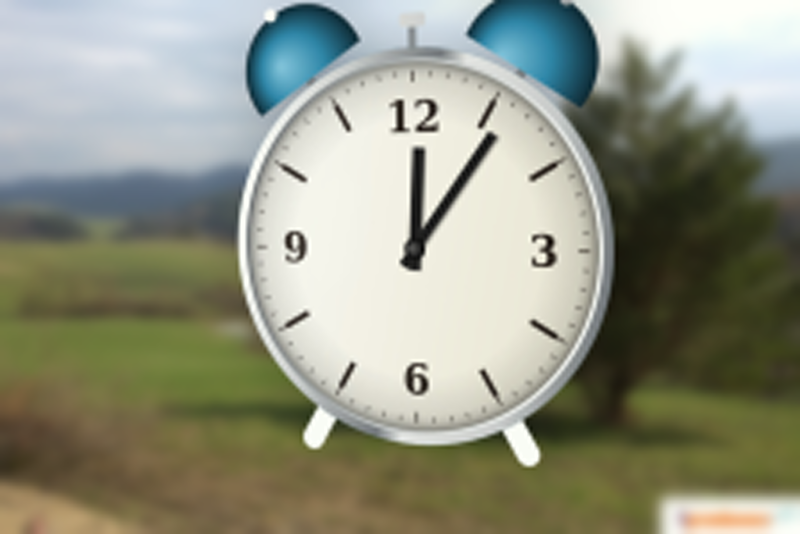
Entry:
12h06
